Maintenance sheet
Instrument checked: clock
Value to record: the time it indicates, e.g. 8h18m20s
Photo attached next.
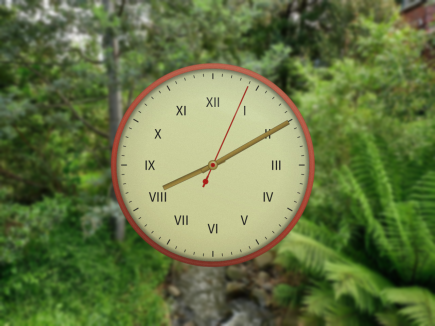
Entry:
8h10m04s
